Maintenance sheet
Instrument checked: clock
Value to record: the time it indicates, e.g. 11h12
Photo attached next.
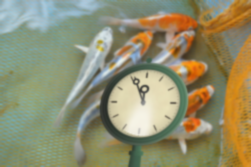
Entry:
11h56
